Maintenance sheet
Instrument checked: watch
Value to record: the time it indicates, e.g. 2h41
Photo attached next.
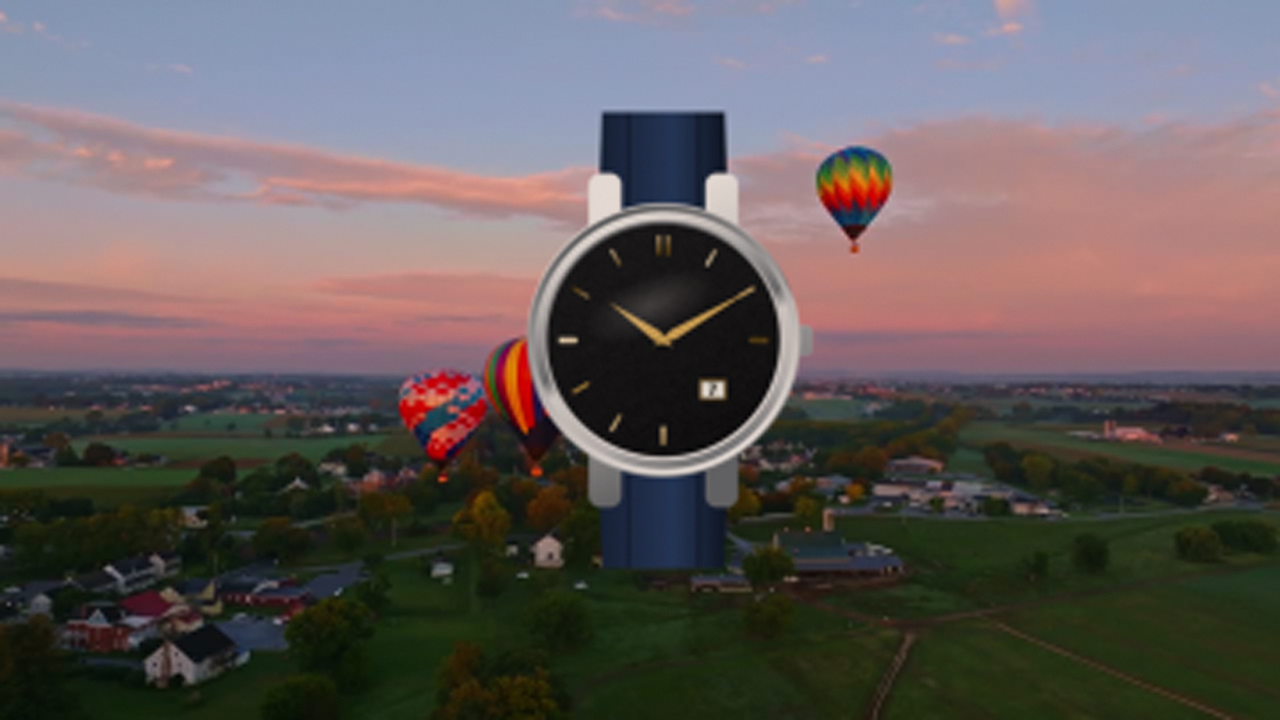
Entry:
10h10
